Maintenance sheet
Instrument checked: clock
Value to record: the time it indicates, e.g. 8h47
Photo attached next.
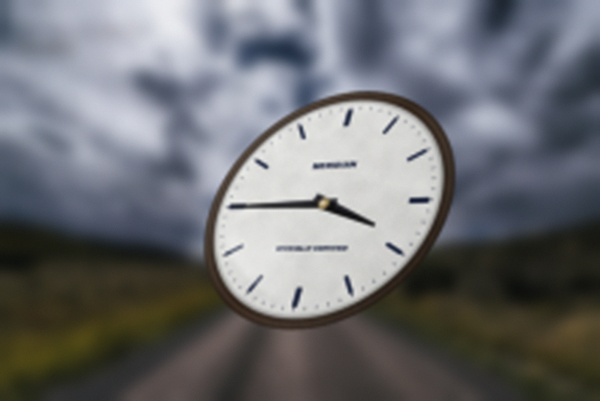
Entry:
3h45
